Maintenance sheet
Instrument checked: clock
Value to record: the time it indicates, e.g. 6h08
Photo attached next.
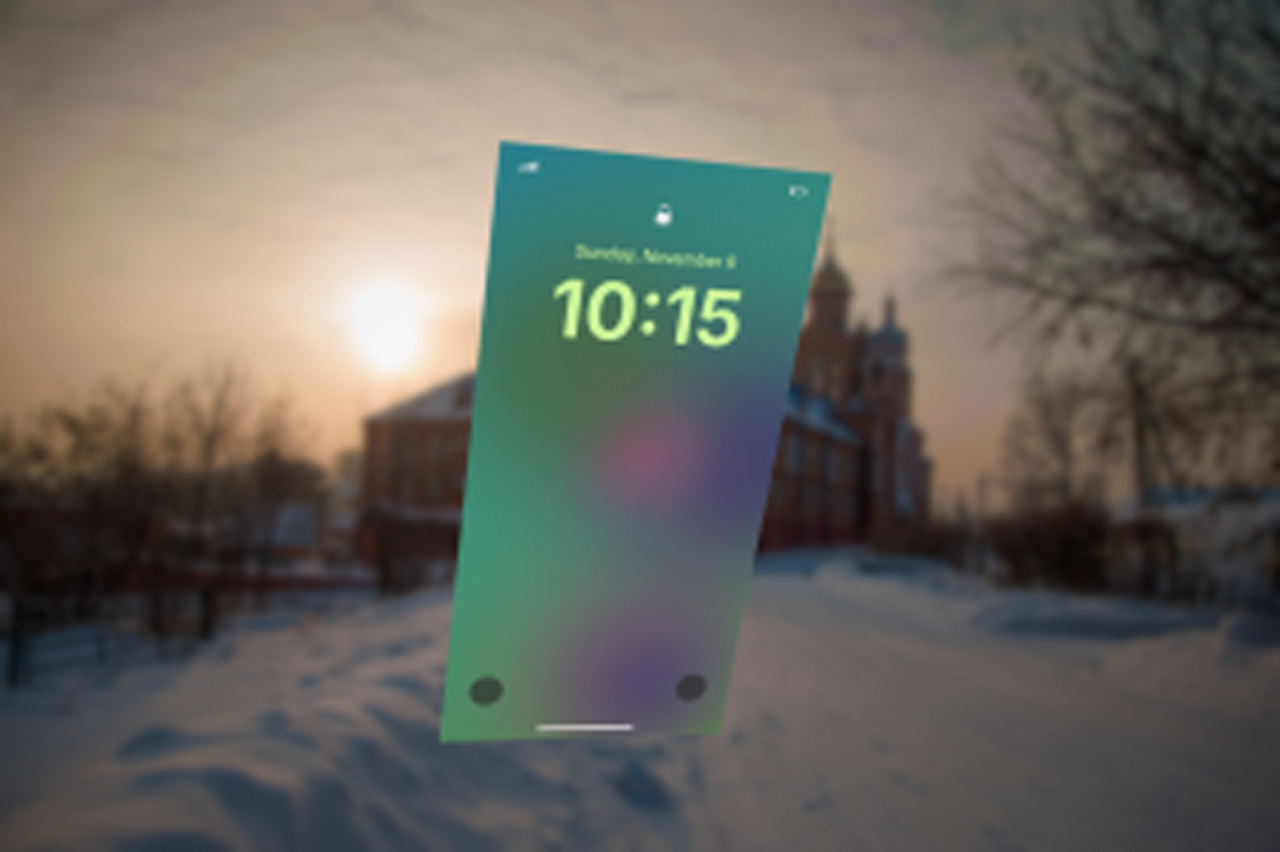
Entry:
10h15
